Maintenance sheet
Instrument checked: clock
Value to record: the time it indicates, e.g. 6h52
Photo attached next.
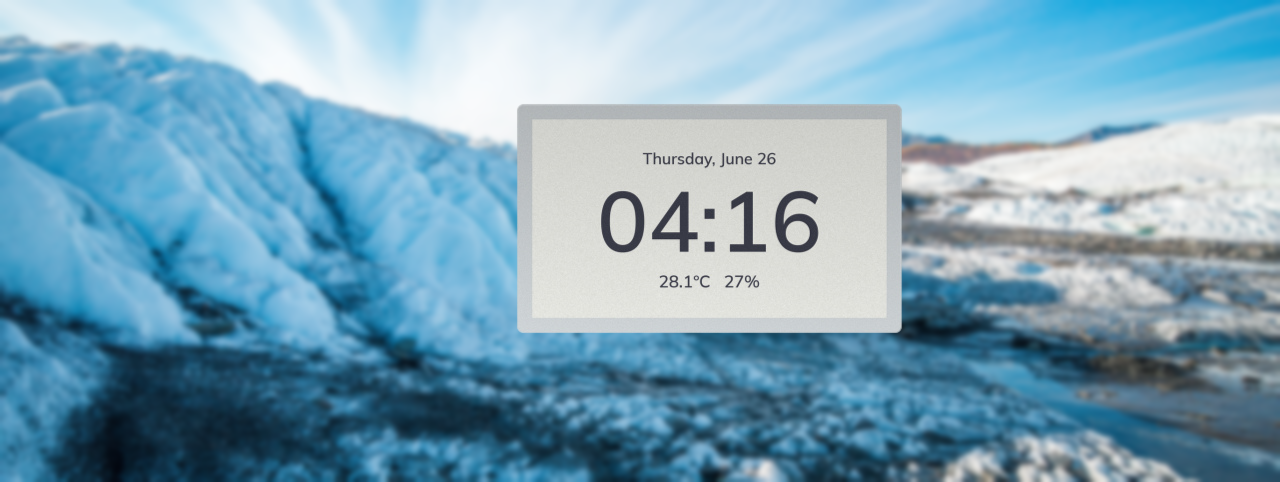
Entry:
4h16
